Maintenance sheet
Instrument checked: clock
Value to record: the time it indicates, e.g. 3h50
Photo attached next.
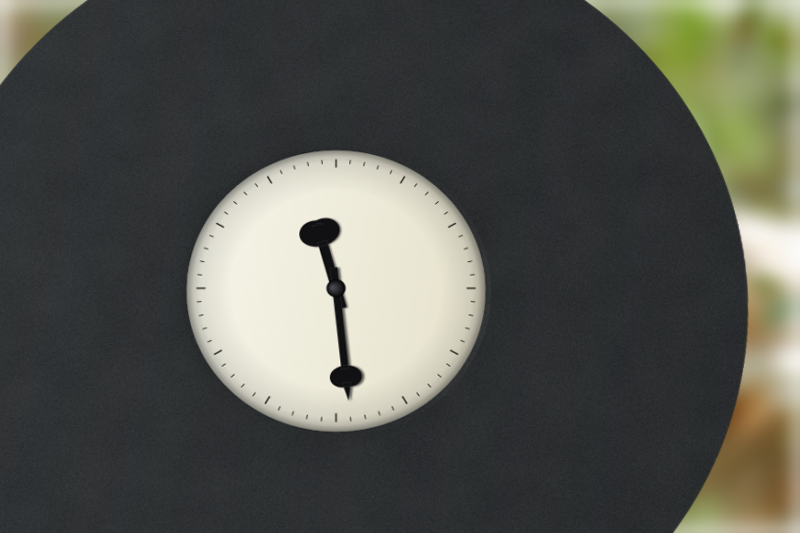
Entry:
11h29
